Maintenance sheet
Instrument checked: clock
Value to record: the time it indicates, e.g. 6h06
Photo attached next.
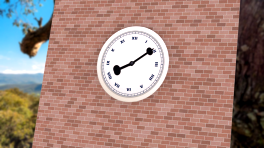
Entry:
8h09
